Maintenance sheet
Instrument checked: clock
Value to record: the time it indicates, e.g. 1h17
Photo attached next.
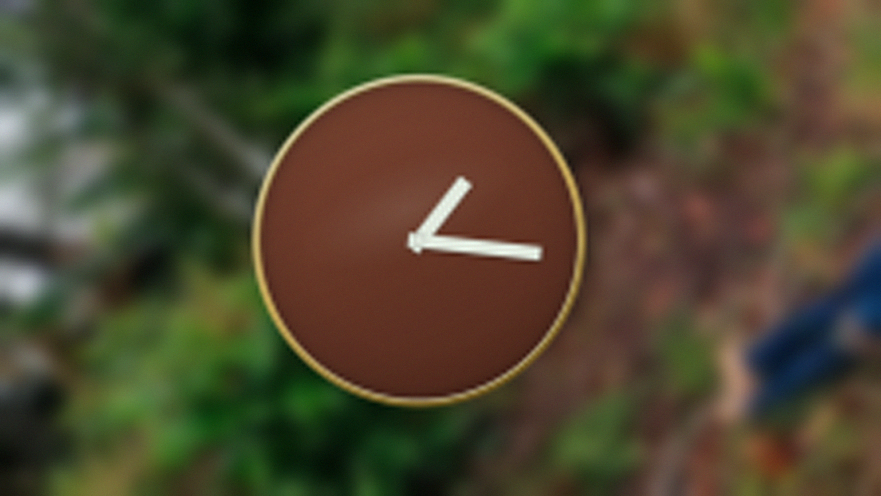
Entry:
1h16
